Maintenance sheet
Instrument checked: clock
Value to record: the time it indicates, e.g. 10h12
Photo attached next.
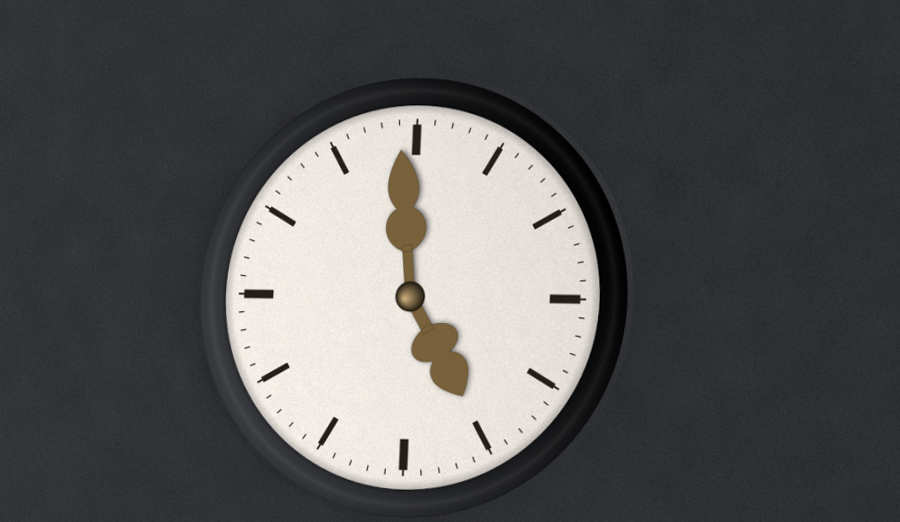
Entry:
4h59
